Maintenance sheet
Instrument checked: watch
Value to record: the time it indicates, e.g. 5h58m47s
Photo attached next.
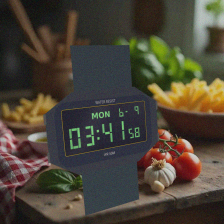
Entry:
3h41m58s
